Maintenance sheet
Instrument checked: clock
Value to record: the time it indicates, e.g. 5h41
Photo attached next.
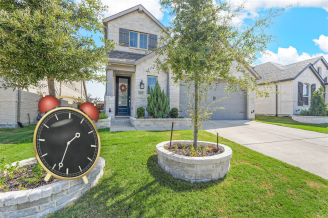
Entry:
1h33
